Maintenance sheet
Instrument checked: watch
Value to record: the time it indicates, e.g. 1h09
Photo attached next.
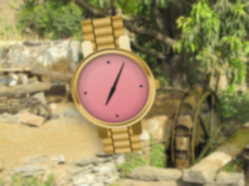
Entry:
7h05
